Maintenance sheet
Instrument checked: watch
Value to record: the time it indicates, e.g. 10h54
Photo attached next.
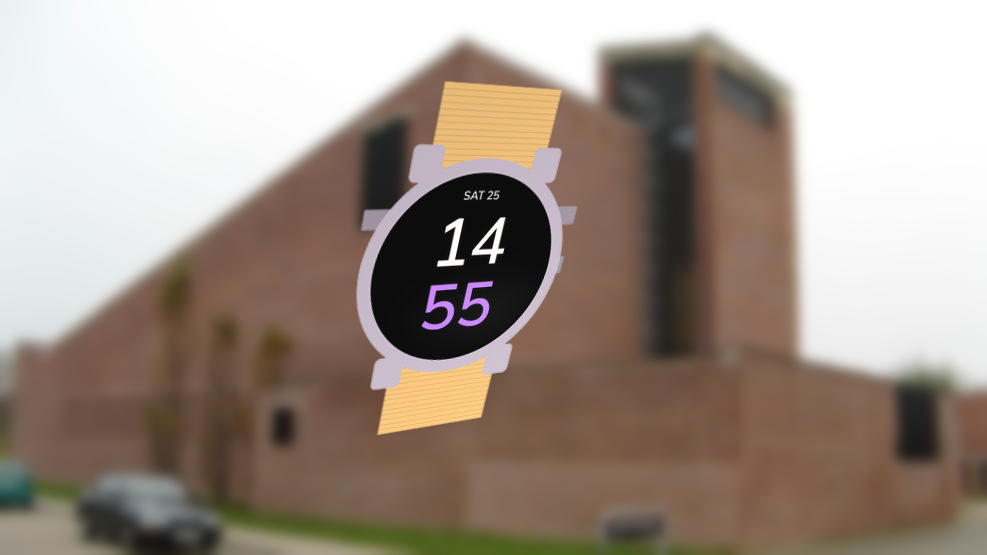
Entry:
14h55
